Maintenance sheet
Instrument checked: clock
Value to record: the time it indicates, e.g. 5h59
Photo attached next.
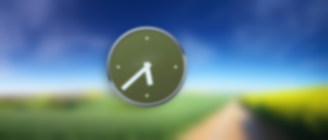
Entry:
5h38
